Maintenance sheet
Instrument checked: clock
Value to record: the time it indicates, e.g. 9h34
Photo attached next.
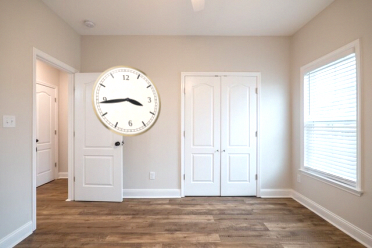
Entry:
3h44
